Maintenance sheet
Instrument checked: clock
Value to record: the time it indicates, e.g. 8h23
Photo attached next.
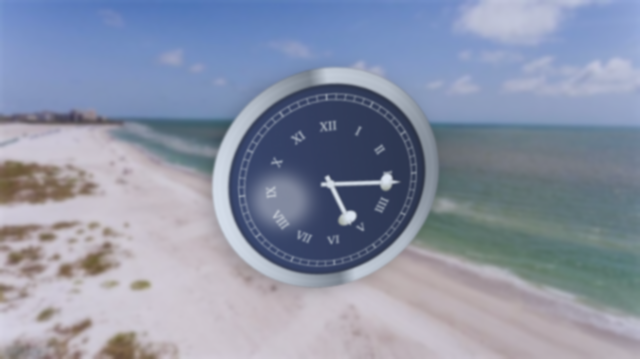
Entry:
5h16
